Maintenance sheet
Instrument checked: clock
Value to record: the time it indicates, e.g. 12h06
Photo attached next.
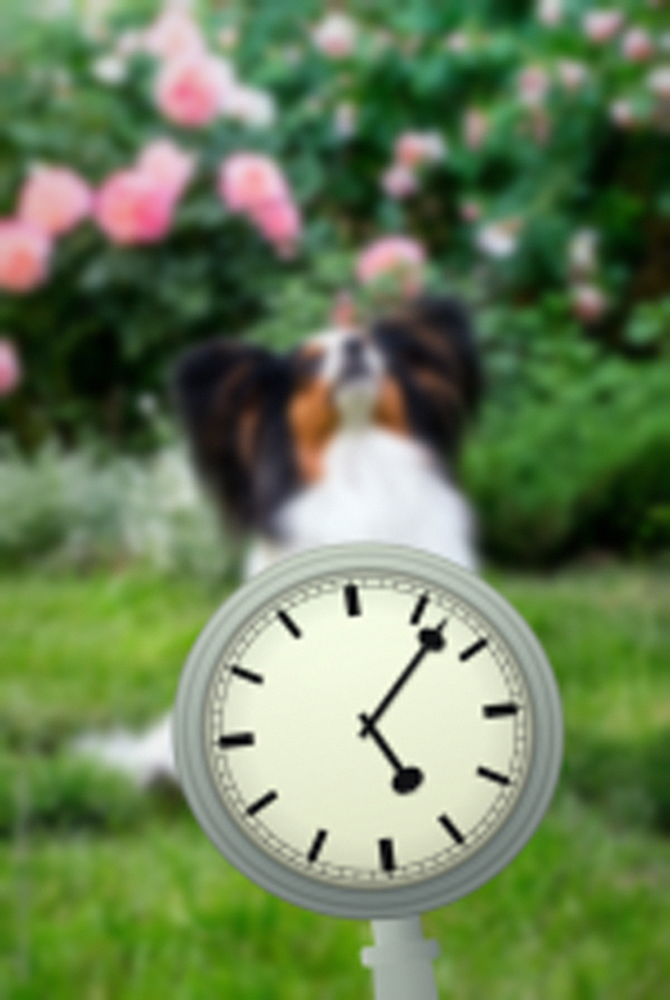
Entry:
5h07
